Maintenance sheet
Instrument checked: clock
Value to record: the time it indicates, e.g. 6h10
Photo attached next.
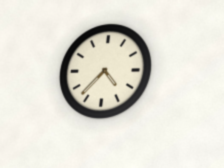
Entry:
4h37
